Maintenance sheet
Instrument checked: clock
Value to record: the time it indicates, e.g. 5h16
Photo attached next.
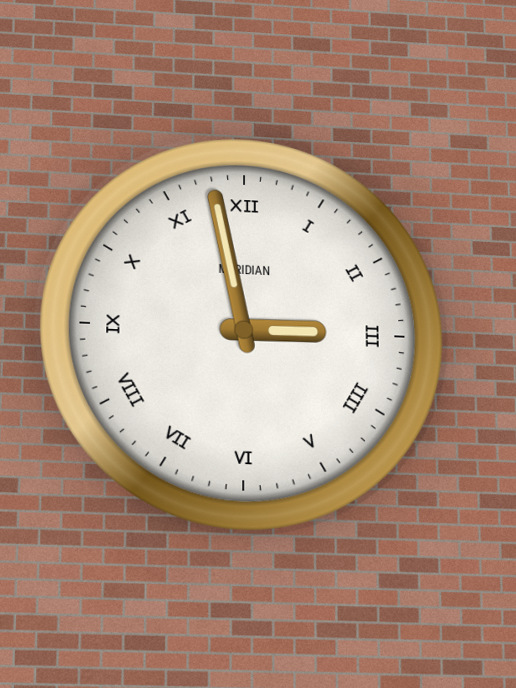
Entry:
2h58
